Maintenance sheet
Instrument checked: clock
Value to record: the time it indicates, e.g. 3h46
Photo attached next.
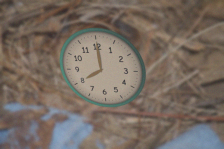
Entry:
8h00
